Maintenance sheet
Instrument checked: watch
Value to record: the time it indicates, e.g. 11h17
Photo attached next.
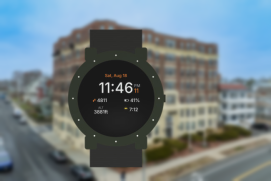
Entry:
11h46
